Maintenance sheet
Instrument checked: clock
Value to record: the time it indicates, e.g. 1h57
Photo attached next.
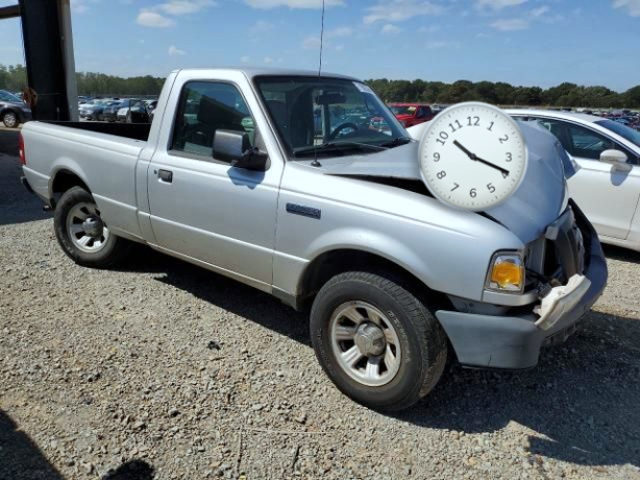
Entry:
10h19
